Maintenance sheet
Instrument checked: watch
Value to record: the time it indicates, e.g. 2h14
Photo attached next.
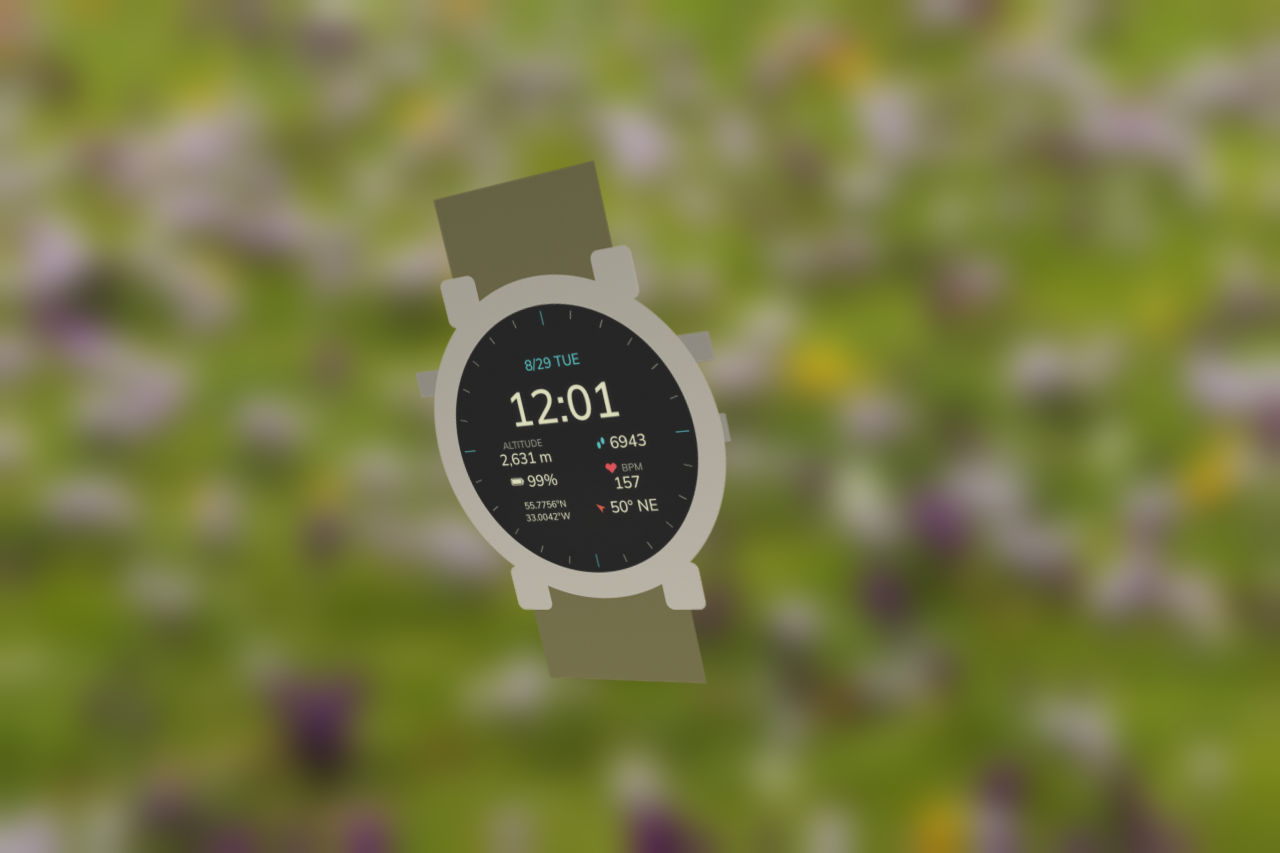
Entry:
12h01
